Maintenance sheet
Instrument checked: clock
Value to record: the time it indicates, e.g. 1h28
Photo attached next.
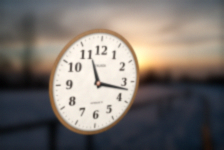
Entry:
11h17
